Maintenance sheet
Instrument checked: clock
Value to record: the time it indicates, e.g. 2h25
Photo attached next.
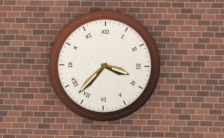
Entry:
3h37
